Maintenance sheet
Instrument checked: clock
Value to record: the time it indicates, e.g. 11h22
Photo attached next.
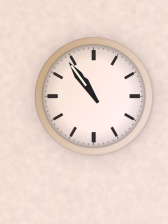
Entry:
10h54
